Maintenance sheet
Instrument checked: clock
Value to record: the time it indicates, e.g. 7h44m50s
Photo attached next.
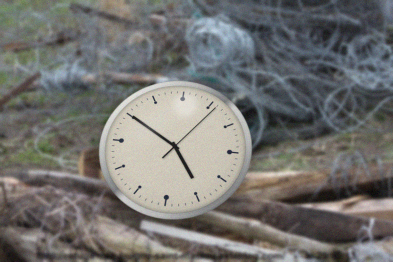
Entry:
4h50m06s
